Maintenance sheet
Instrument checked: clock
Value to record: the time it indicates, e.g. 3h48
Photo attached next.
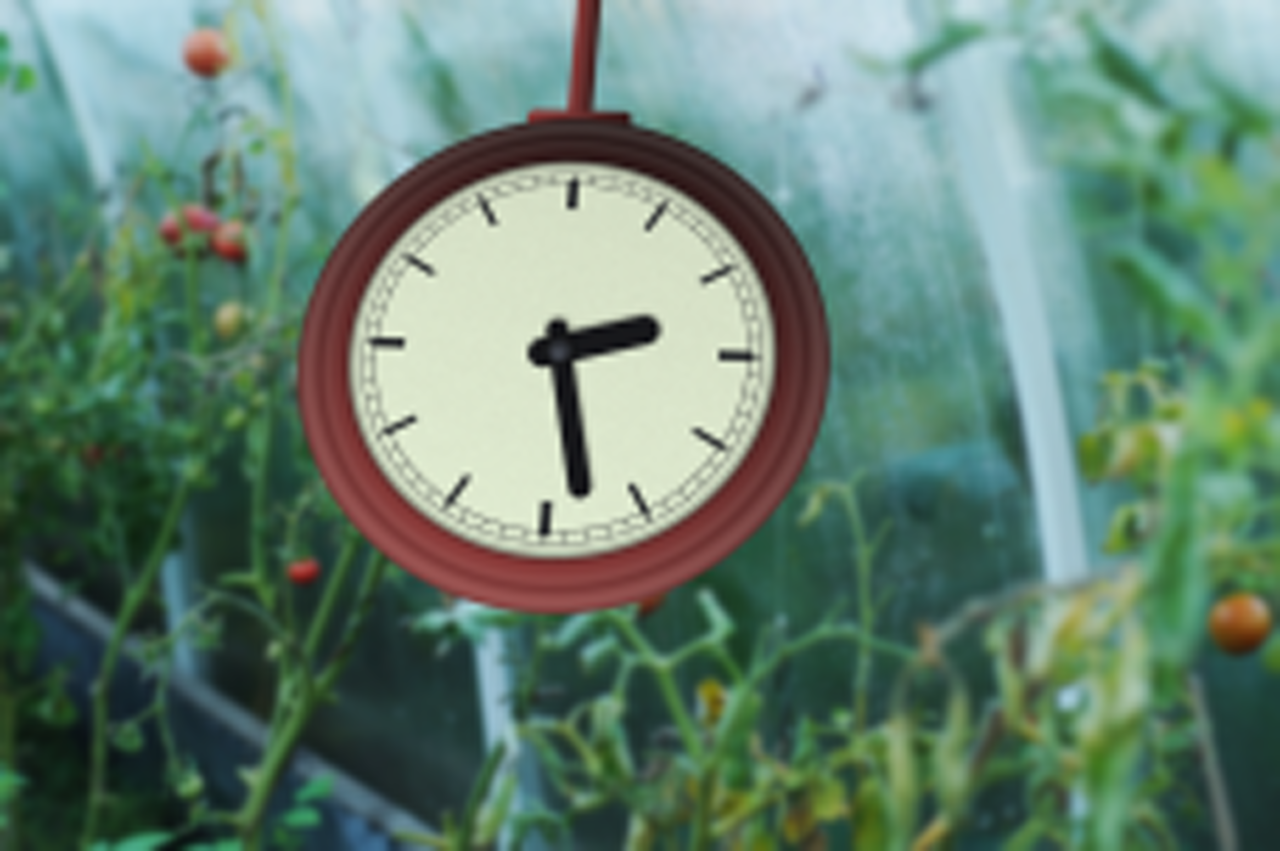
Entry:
2h28
